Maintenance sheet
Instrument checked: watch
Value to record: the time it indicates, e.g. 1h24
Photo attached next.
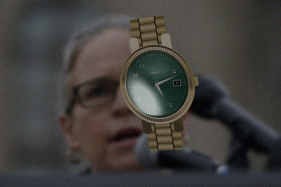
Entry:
5h12
